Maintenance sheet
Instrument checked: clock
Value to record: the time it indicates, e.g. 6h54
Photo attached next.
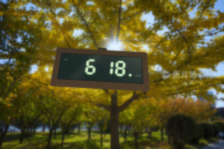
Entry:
6h18
